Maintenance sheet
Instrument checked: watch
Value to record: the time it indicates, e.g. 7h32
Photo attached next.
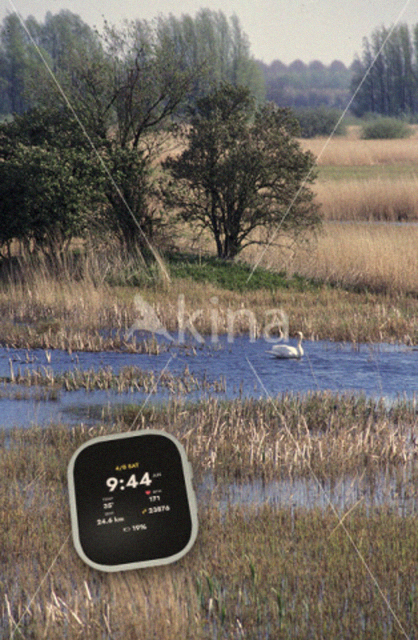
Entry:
9h44
